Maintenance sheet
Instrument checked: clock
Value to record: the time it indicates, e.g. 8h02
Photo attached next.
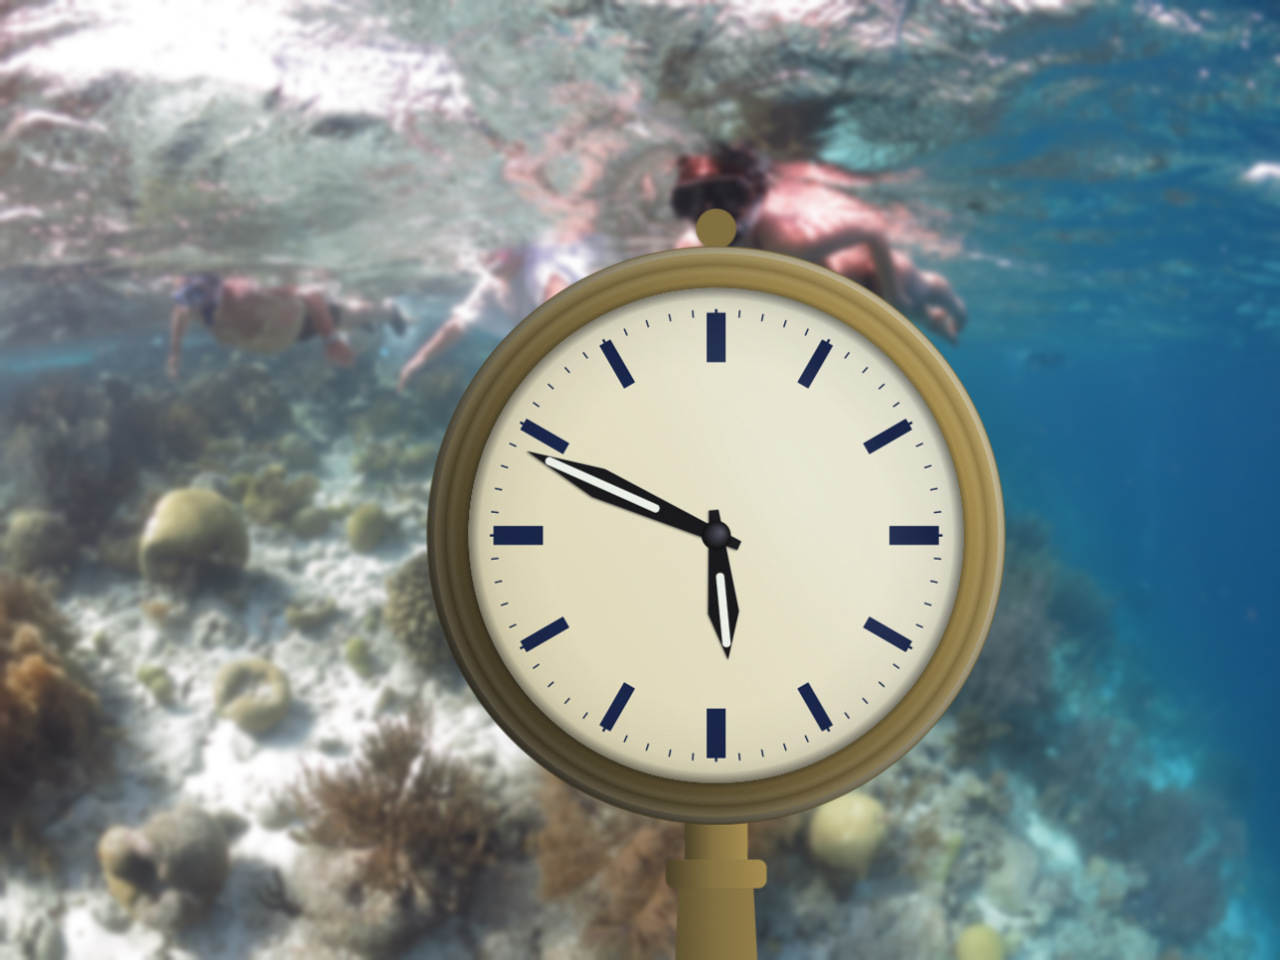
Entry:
5h49
